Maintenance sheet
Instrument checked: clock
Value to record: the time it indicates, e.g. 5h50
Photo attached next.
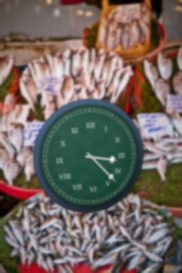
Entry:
3h23
